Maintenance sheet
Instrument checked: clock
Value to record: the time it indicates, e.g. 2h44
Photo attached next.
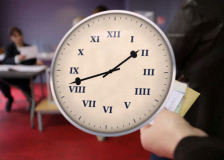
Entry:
1h42
